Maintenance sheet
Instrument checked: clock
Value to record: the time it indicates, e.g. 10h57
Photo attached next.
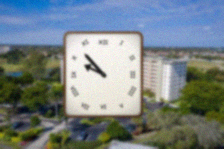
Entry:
9h53
